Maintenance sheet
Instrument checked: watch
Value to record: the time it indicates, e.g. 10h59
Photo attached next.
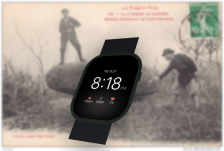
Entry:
8h18
